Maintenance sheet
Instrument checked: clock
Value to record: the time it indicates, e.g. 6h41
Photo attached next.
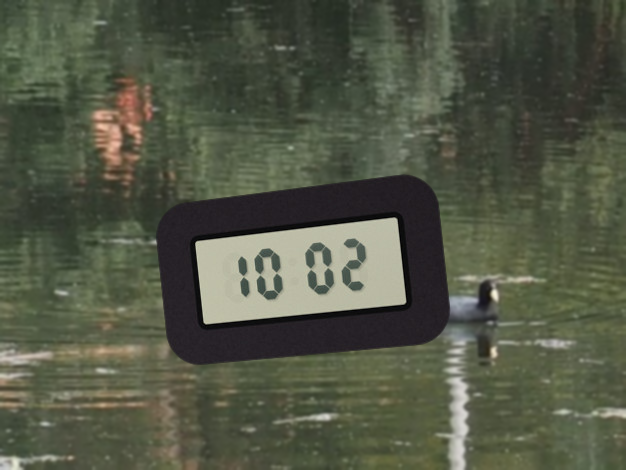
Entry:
10h02
